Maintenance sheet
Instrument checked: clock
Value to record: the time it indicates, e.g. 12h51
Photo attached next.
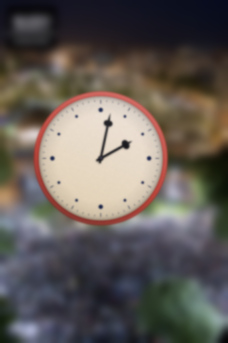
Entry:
2h02
